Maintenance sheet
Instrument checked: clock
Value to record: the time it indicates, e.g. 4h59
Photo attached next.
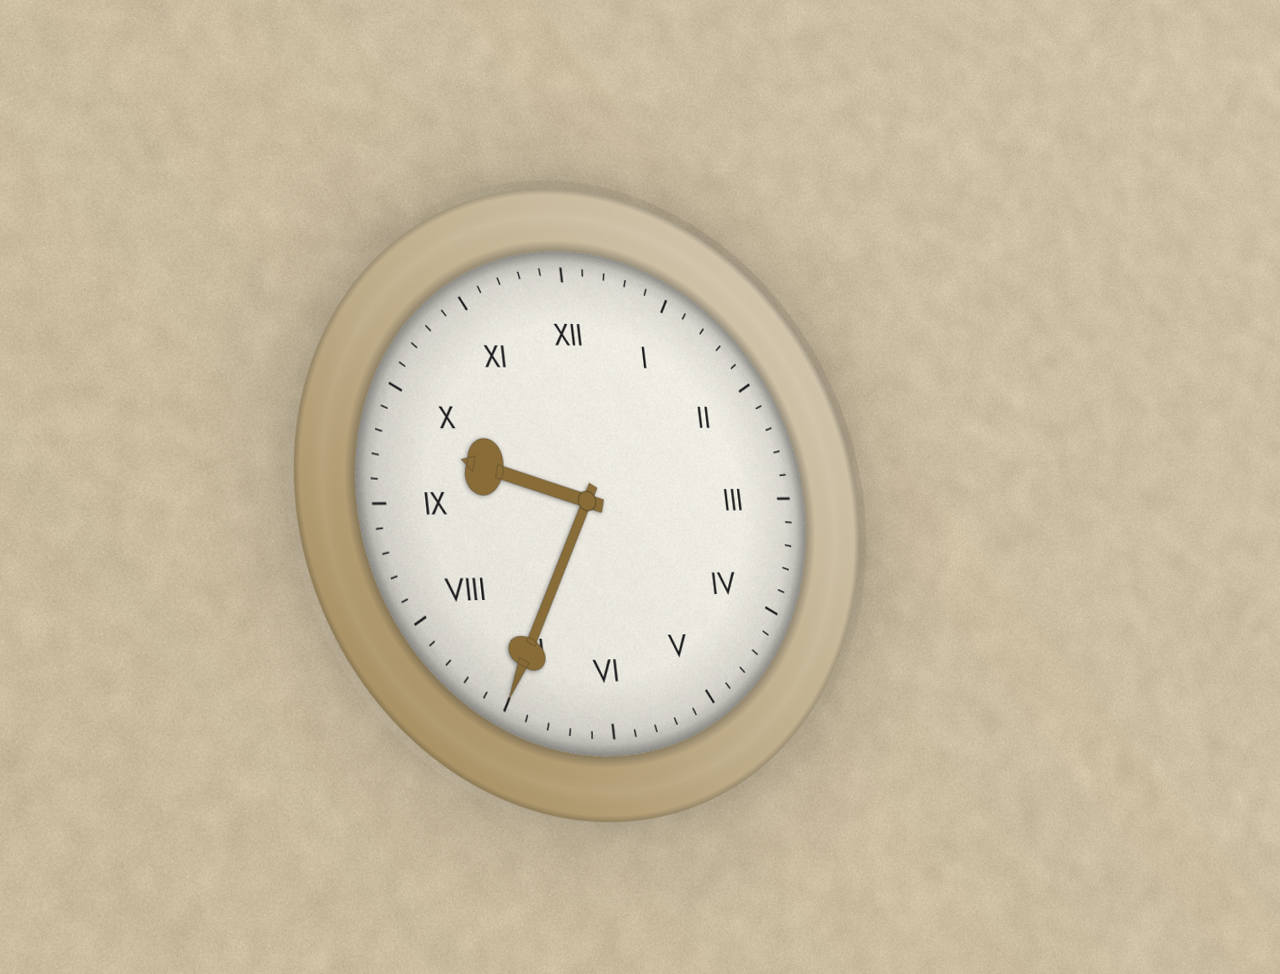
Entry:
9h35
